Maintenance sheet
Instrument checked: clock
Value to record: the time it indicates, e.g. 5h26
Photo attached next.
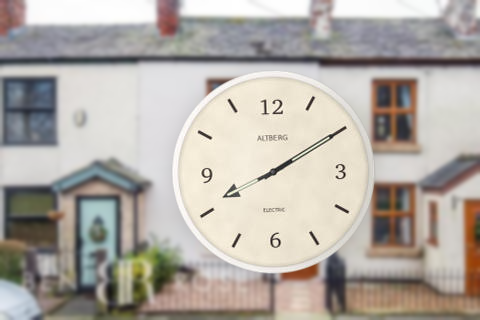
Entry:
8h10
